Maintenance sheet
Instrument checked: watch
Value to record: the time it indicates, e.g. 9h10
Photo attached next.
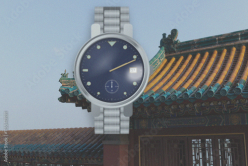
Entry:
2h11
